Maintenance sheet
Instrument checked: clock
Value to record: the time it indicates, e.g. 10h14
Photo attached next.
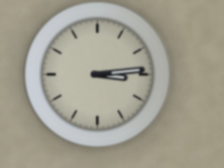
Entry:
3h14
